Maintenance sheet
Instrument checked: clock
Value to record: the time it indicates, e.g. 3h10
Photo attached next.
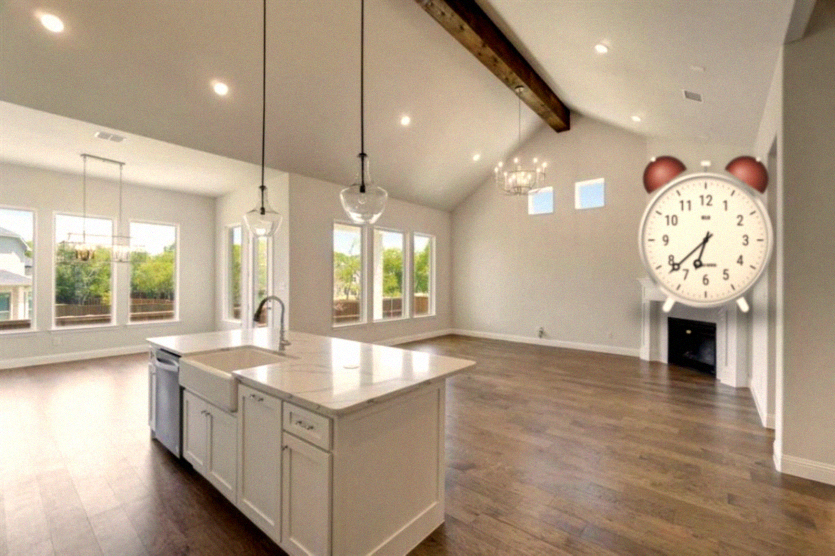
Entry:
6h38
